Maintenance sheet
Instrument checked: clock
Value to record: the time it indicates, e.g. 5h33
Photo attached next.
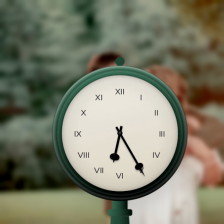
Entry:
6h25
